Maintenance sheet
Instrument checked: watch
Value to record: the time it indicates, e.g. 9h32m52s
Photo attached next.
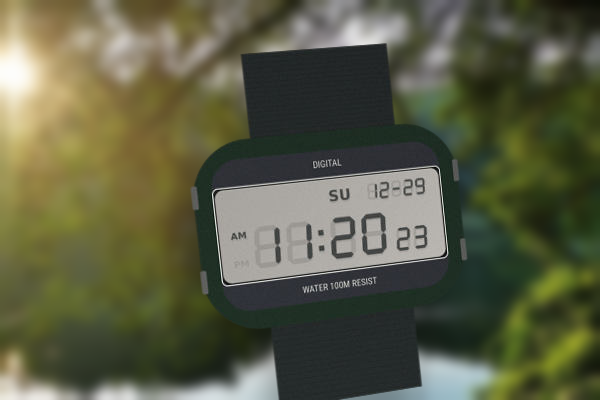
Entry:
11h20m23s
